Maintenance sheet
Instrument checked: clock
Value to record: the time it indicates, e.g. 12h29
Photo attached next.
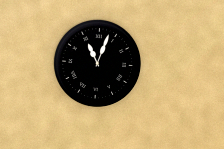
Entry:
11h03
